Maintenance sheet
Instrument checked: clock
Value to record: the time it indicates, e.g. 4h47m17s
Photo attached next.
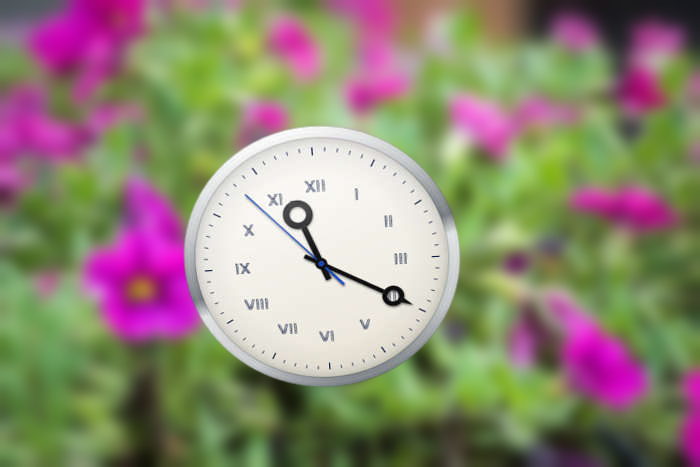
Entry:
11h19m53s
